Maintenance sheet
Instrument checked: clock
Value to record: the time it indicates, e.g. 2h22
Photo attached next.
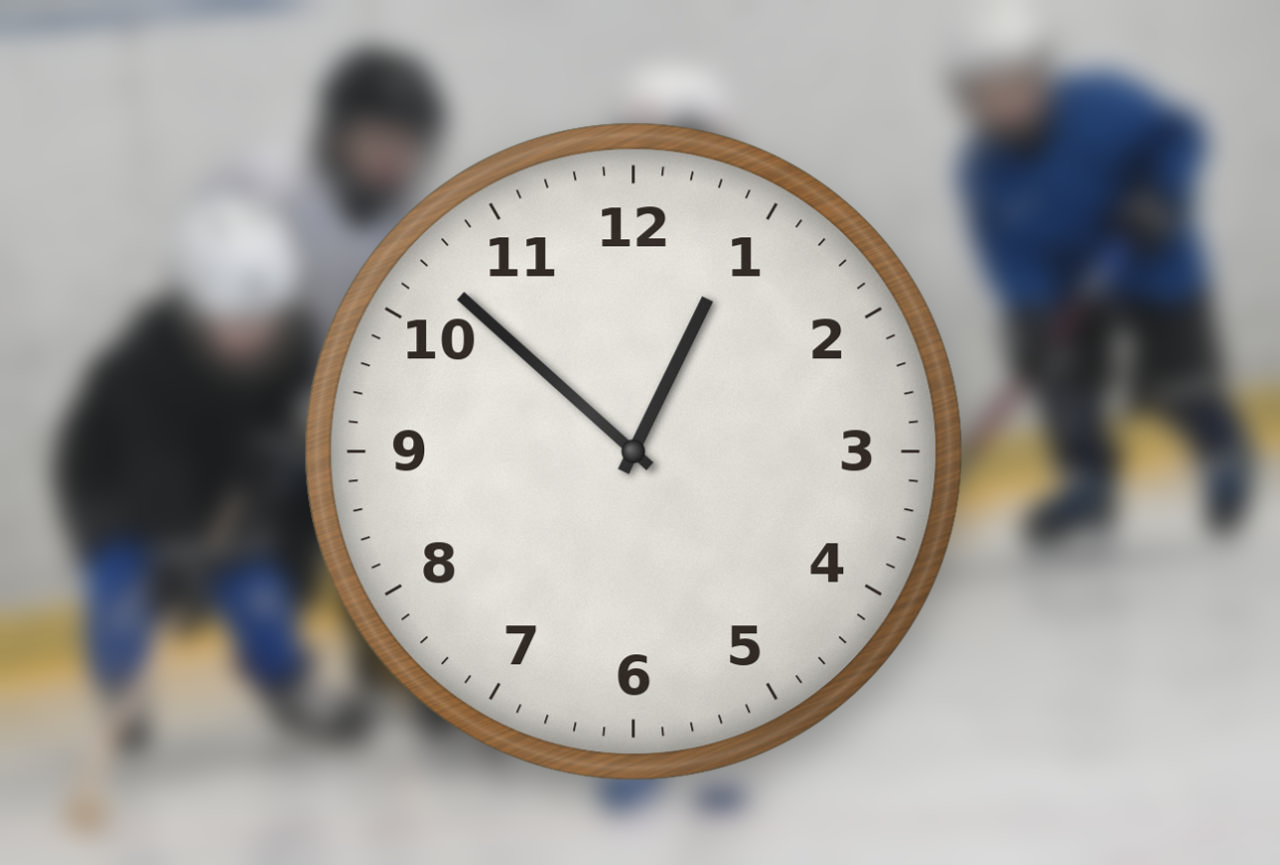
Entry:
12h52
